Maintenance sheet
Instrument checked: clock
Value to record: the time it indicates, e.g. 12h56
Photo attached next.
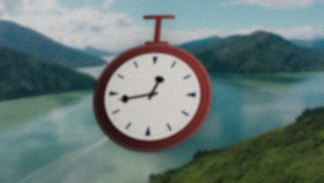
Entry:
12h43
